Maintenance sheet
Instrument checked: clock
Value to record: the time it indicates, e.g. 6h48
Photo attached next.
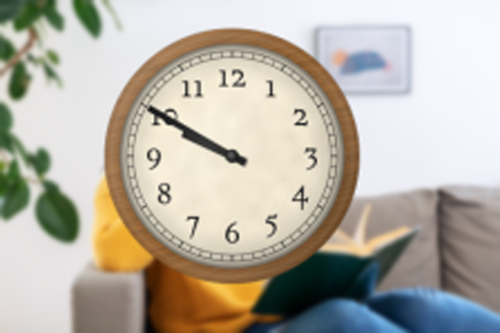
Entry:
9h50
